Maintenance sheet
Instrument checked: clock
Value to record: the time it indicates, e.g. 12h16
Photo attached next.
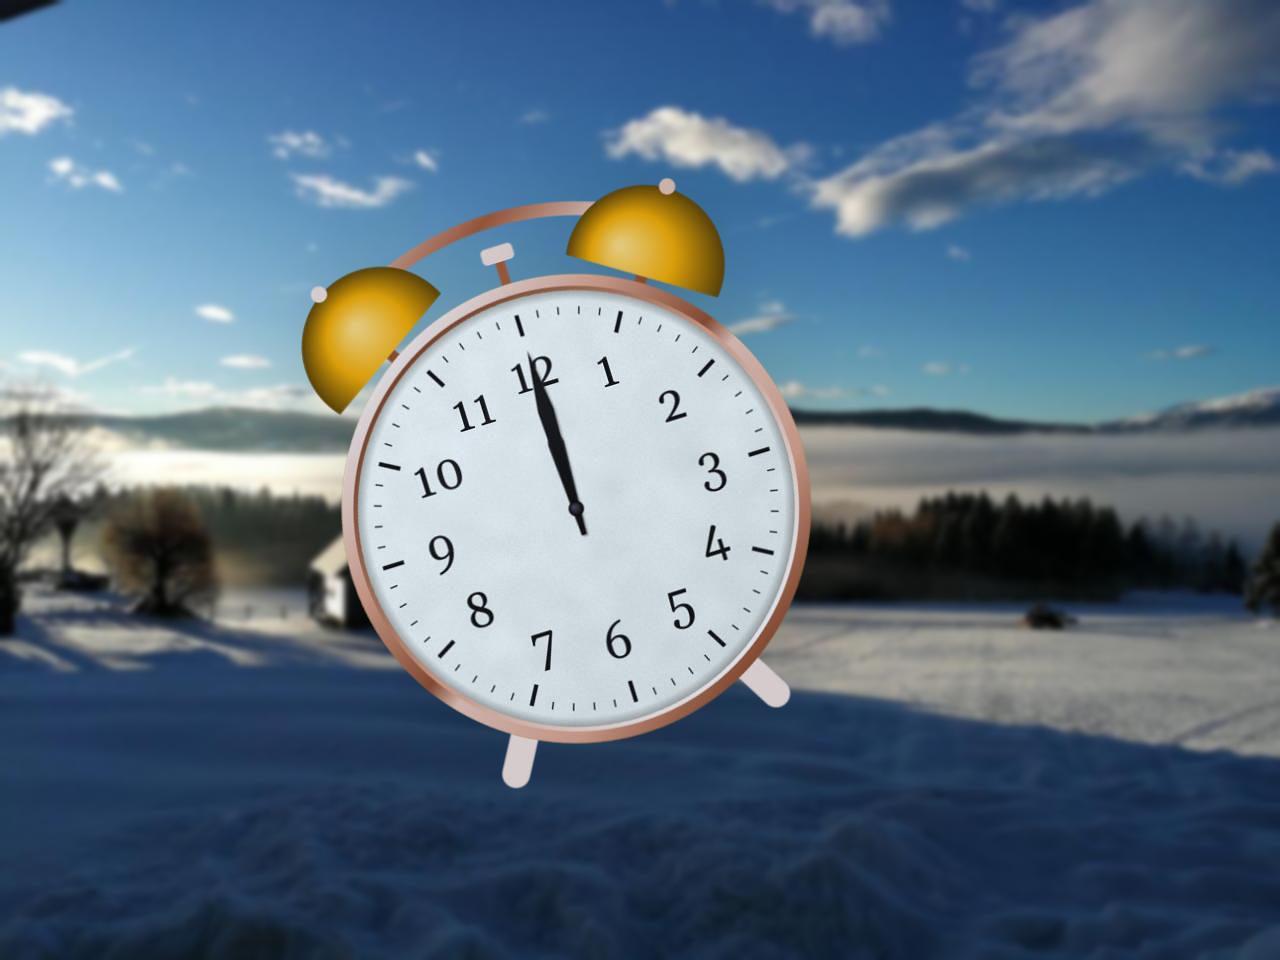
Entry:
12h00
